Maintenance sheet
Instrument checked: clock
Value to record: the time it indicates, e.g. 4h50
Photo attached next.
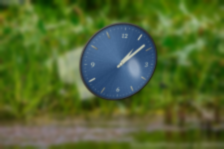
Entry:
1h08
